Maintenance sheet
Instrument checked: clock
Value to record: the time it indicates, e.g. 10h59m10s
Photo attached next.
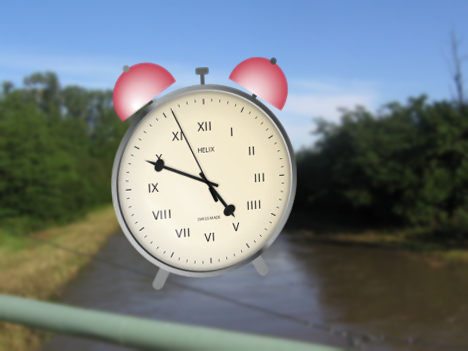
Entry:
4h48m56s
